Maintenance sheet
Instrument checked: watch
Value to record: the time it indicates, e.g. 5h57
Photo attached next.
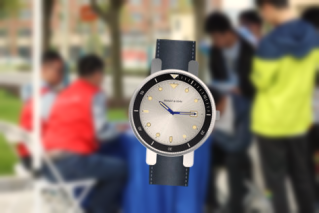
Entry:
10h15
